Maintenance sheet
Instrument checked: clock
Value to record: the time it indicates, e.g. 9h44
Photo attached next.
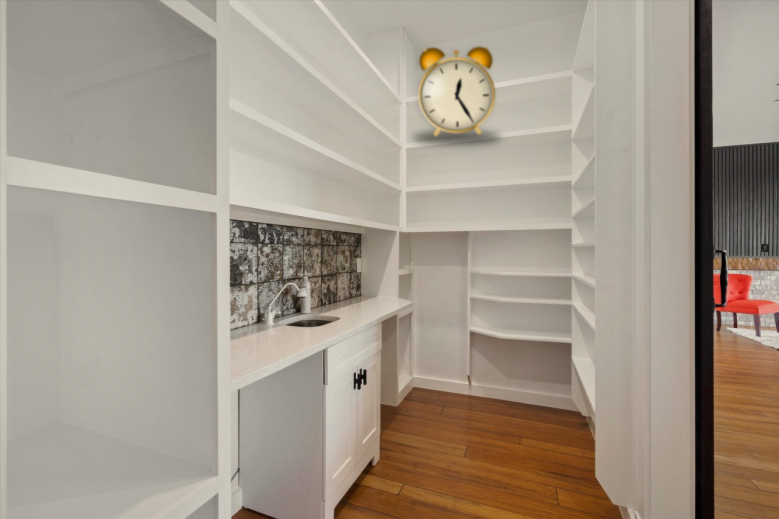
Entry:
12h25
